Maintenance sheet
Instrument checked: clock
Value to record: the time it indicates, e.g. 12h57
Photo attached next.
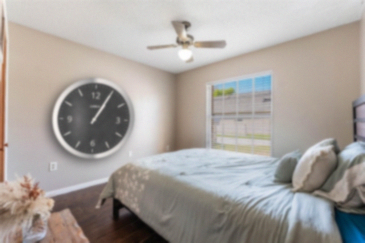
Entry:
1h05
